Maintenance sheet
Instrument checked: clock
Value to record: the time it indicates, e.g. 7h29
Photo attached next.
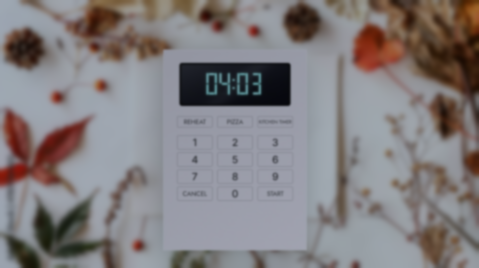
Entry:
4h03
